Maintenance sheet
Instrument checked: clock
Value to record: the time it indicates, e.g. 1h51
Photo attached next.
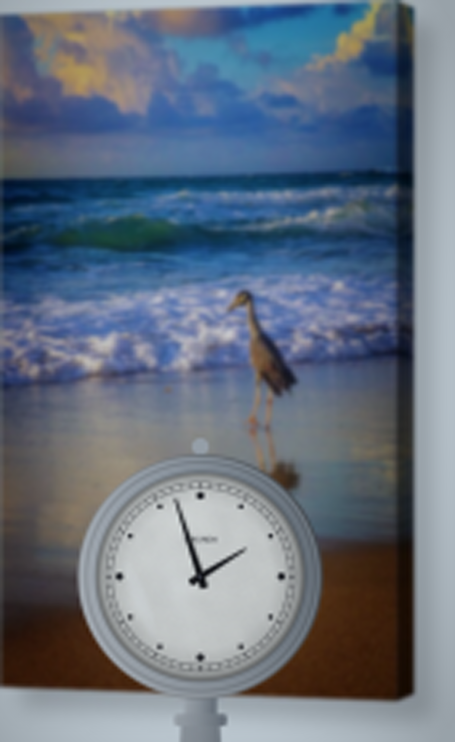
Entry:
1h57
